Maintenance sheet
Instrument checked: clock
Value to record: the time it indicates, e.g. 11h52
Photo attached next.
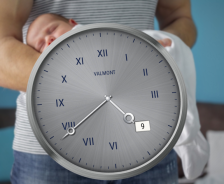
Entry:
4h39
